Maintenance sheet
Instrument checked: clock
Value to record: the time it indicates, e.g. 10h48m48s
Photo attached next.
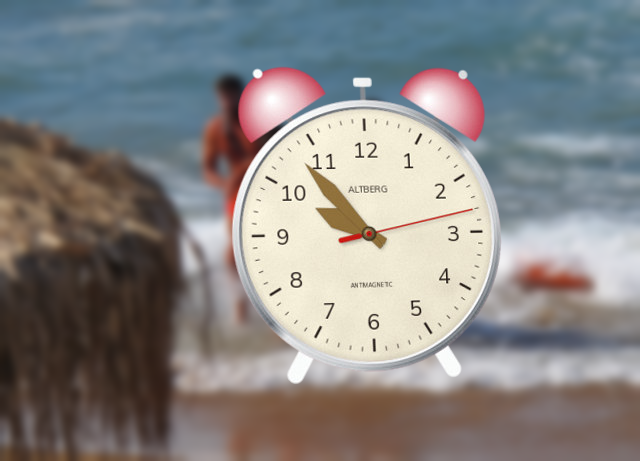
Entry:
9h53m13s
